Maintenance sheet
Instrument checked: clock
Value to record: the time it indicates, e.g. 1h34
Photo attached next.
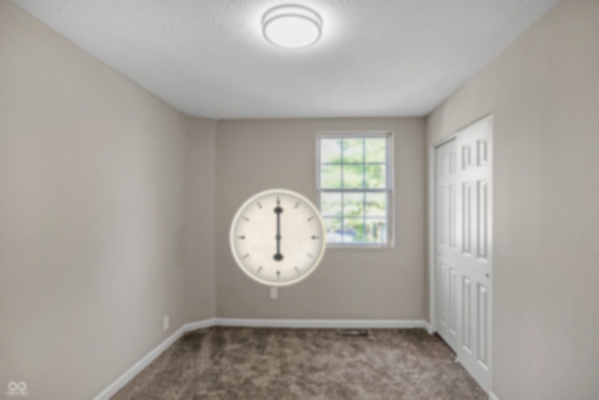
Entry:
6h00
